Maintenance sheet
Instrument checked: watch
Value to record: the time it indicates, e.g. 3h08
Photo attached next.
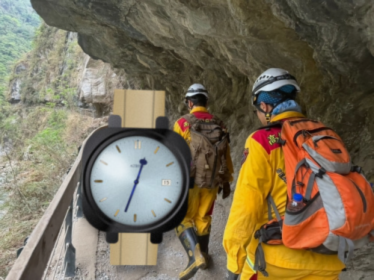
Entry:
12h33
